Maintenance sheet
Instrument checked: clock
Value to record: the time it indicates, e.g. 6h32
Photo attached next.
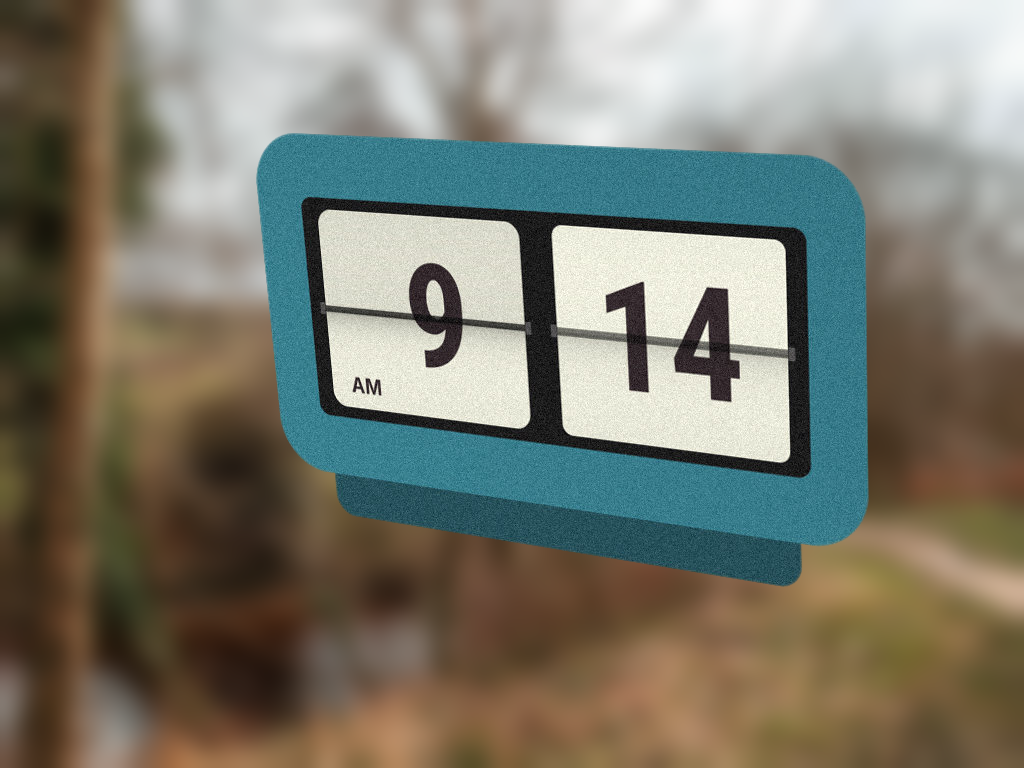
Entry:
9h14
